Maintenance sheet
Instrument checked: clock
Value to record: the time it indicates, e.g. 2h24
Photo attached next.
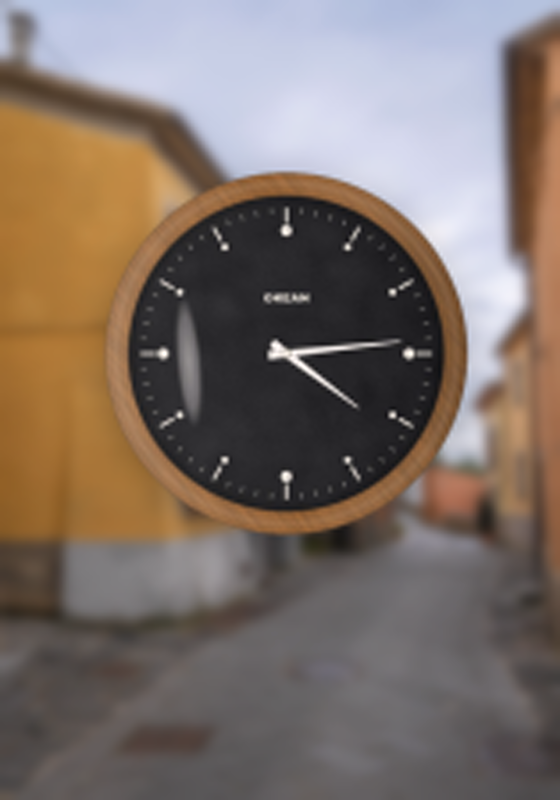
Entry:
4h14
